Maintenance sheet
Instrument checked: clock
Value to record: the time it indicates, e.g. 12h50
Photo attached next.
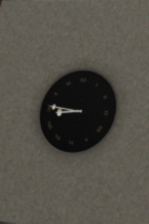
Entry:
8h46
